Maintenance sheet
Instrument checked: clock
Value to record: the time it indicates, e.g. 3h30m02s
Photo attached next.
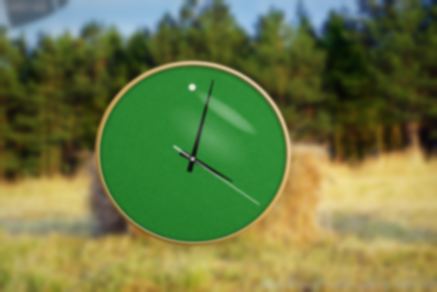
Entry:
4h02m21s
